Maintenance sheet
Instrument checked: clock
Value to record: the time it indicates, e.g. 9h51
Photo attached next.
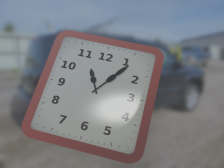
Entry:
11h06
